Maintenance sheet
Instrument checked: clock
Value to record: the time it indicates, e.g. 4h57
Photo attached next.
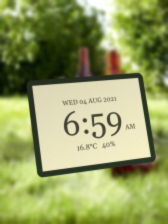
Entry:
6h59
